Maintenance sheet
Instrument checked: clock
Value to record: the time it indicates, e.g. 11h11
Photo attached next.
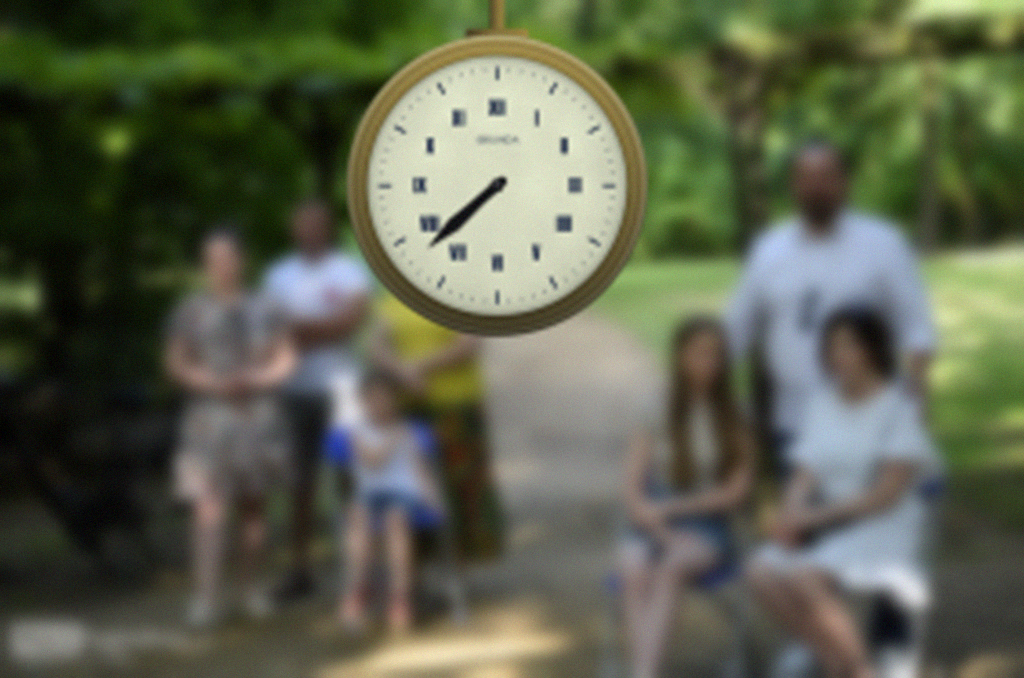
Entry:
7h38
